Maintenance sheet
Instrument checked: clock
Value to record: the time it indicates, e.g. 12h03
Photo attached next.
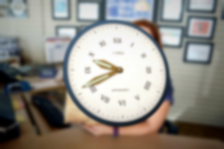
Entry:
9h41
